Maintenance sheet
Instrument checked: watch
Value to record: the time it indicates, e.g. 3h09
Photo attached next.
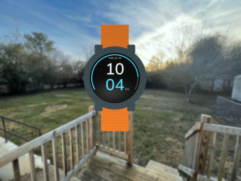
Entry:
10h04
